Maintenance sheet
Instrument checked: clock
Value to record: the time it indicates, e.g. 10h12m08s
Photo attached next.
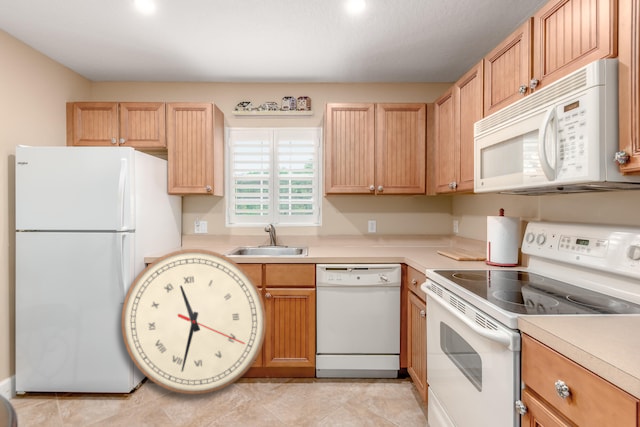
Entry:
11h33m20s
